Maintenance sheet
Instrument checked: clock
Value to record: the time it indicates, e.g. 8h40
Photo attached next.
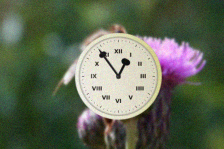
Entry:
12h54
